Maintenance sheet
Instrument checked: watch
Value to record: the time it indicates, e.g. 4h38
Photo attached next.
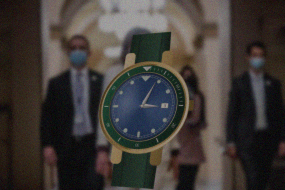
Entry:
3h04
